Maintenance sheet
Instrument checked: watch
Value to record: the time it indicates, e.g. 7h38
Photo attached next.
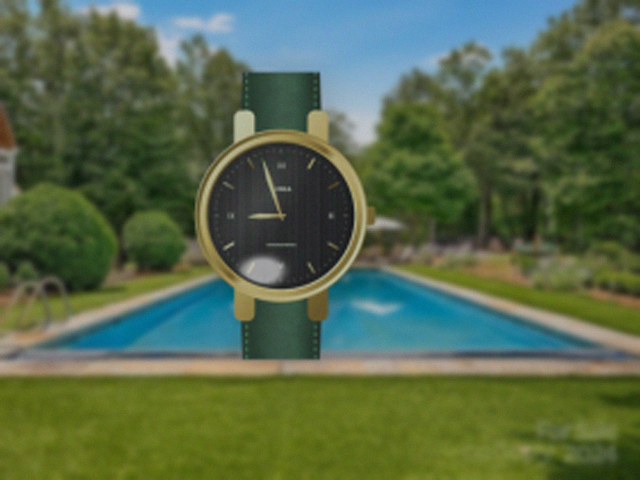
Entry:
8h57
